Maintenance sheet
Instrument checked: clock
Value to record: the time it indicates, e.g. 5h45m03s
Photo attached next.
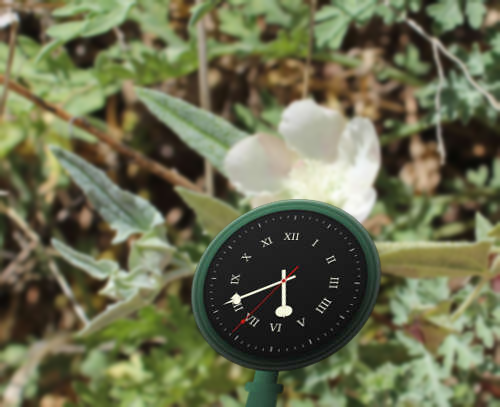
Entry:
5h40m36s
